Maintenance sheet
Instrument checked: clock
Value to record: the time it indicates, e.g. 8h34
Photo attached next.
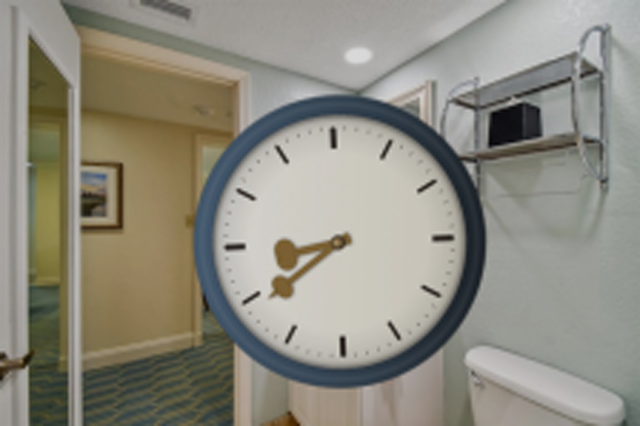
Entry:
8h39
